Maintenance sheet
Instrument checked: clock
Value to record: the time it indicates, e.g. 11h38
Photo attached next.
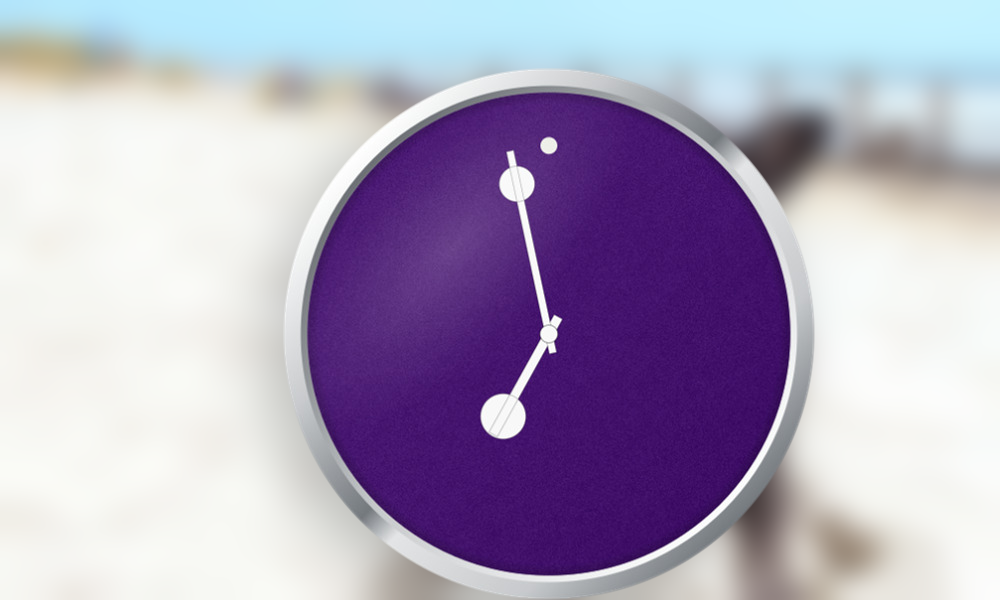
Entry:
6h58
